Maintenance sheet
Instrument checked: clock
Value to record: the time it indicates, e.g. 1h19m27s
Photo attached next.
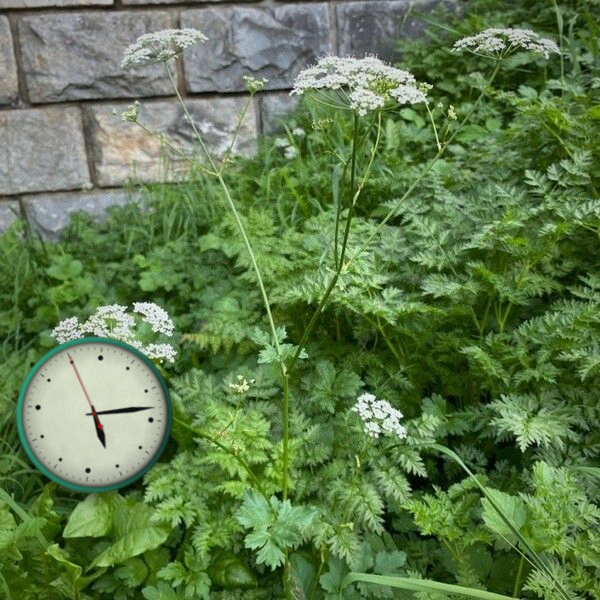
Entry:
5h12m55s
